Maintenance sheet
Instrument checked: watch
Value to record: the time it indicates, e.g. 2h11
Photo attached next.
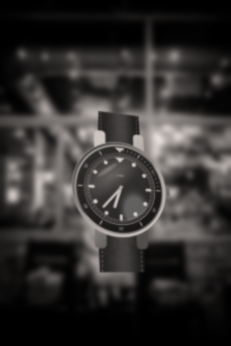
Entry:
6h37
